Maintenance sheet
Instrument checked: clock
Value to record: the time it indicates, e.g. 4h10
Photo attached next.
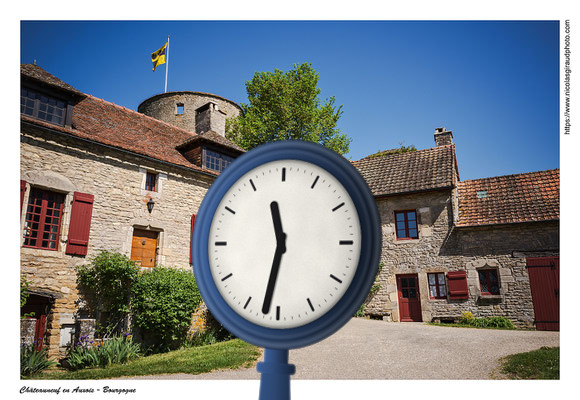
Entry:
11h32
